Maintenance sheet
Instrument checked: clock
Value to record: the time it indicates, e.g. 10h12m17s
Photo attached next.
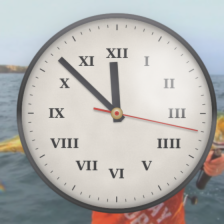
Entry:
11h52m17s
